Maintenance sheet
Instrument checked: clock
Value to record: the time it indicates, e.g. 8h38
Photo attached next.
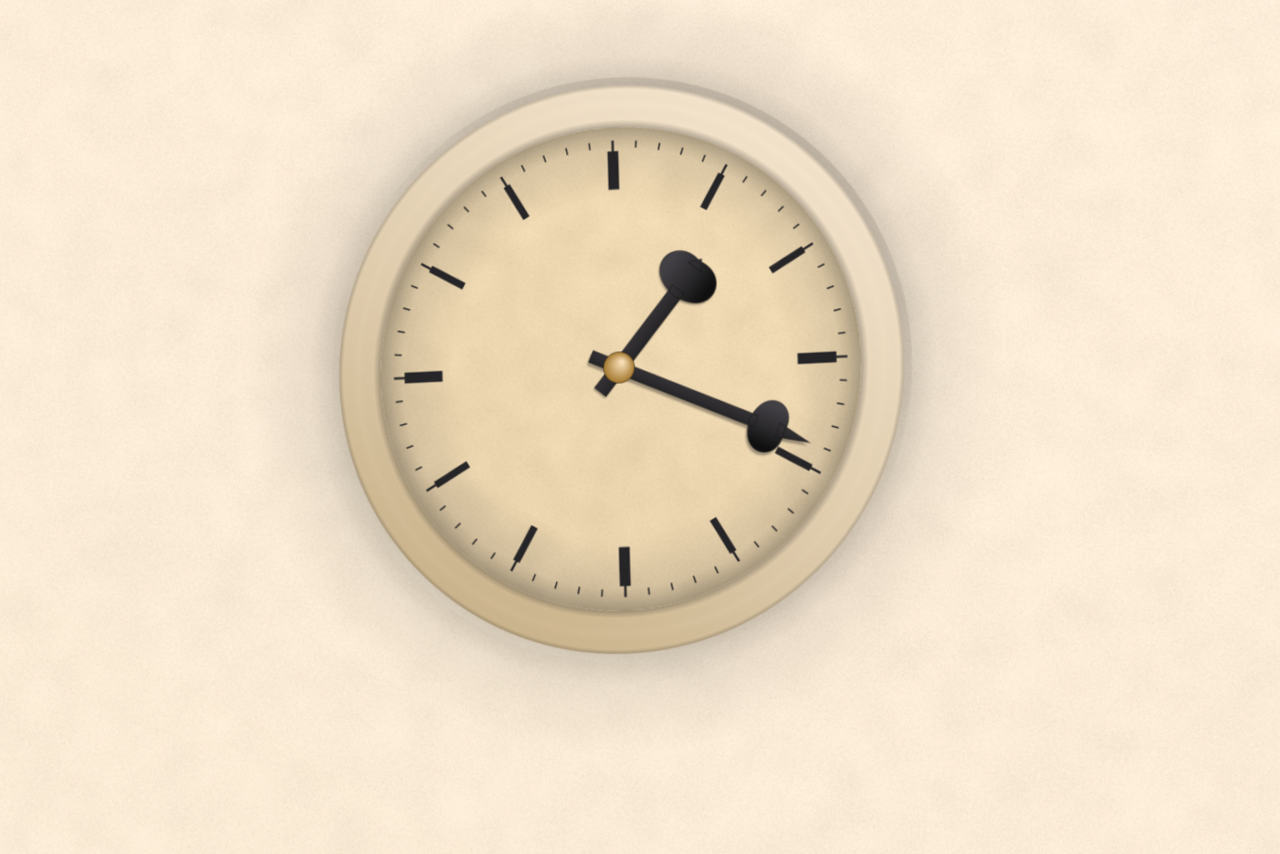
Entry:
1h19
